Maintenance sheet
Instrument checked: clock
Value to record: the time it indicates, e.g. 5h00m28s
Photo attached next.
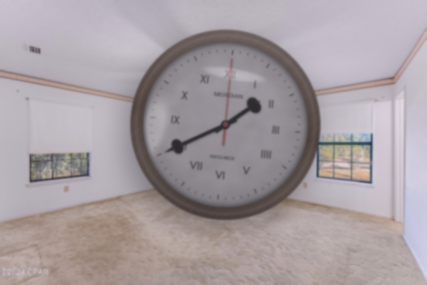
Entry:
1h40m00s
